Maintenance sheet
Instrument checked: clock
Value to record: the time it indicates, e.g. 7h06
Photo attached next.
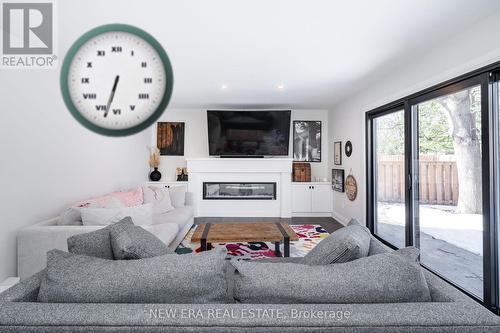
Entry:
6h33
